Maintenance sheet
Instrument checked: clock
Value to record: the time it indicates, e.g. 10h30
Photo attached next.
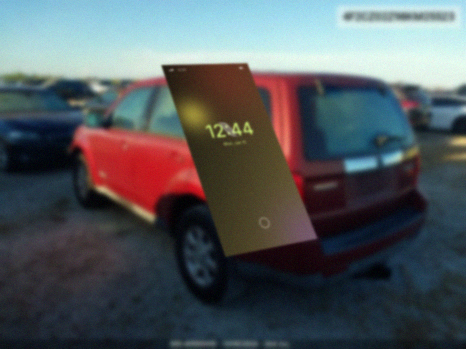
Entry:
12h44
